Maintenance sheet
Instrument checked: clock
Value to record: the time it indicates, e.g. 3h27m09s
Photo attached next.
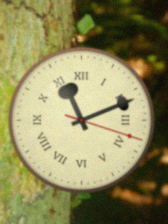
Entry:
11h11m18s
